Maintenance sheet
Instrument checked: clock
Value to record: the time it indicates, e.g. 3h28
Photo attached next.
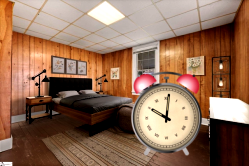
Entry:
10h01
